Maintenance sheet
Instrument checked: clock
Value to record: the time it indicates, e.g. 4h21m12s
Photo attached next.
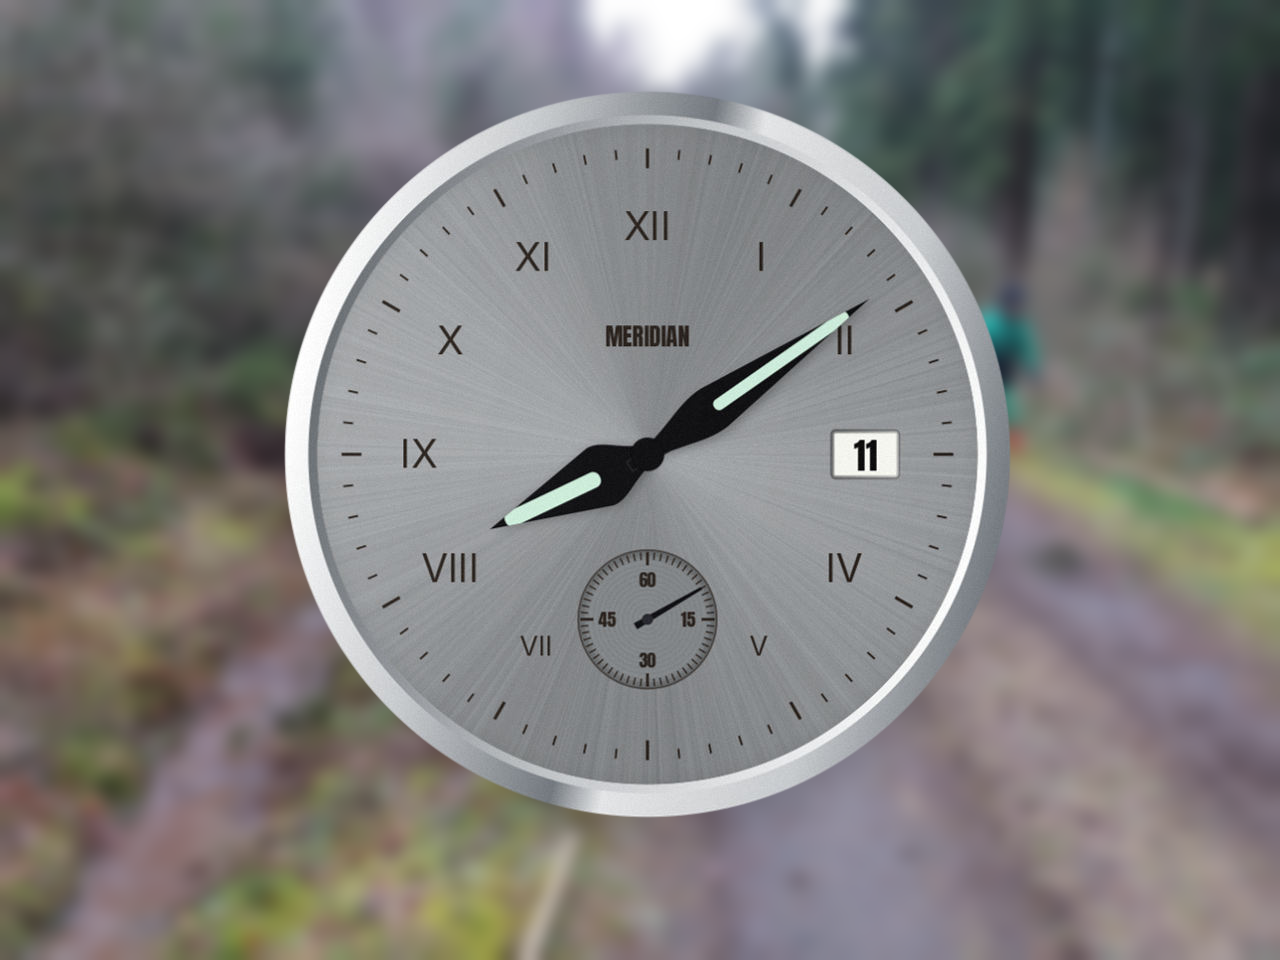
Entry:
8h09m10s
